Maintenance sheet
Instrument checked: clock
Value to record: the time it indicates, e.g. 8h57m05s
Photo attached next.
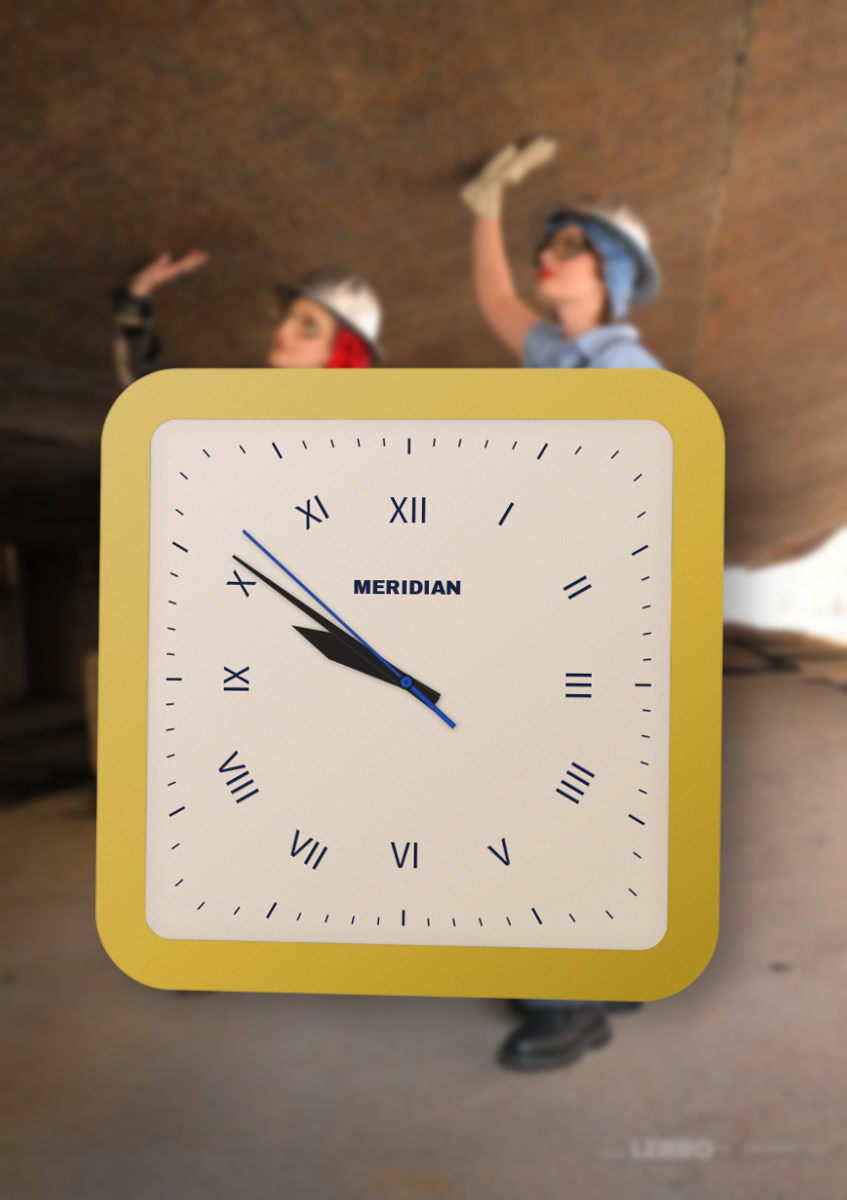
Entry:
9h50m52s
